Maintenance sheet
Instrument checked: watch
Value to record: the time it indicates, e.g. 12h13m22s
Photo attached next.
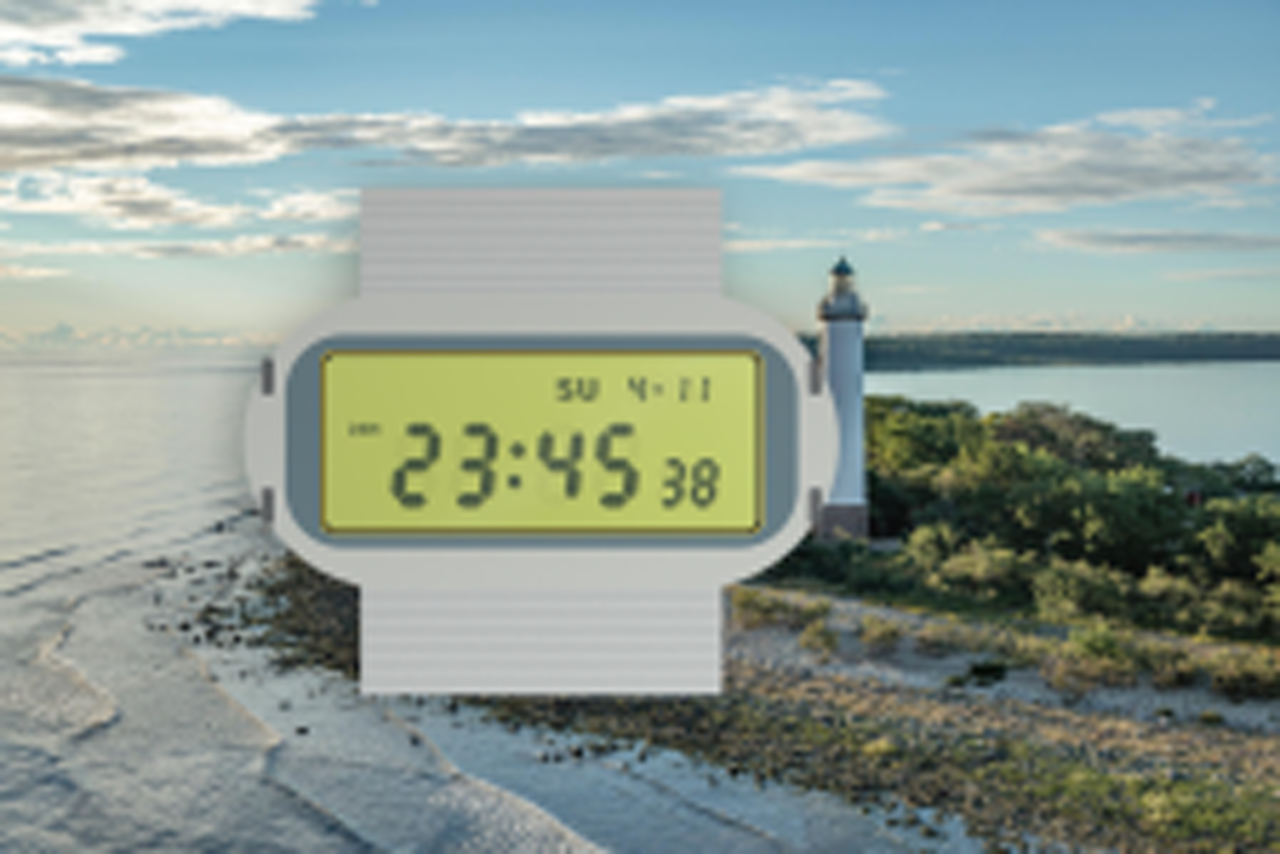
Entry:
23h45m38s
